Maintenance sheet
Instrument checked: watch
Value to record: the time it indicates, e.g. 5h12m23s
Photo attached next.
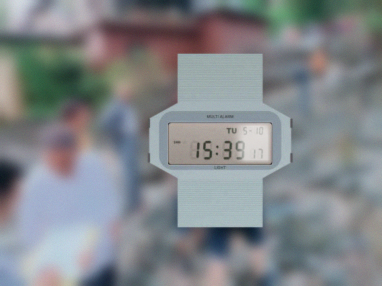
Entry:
15h39m17s
